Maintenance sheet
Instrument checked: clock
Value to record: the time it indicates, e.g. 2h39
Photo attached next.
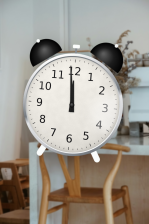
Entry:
11h59
